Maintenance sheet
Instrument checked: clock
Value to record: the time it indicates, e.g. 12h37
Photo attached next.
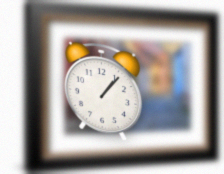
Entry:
1h06
